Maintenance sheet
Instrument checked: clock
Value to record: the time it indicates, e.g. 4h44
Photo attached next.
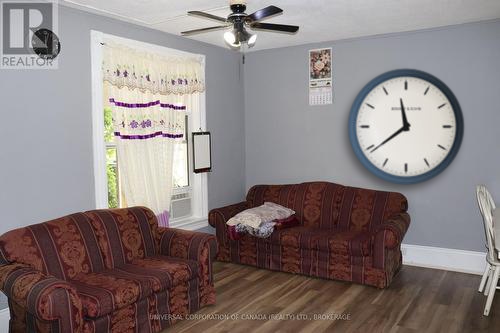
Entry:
11h39
